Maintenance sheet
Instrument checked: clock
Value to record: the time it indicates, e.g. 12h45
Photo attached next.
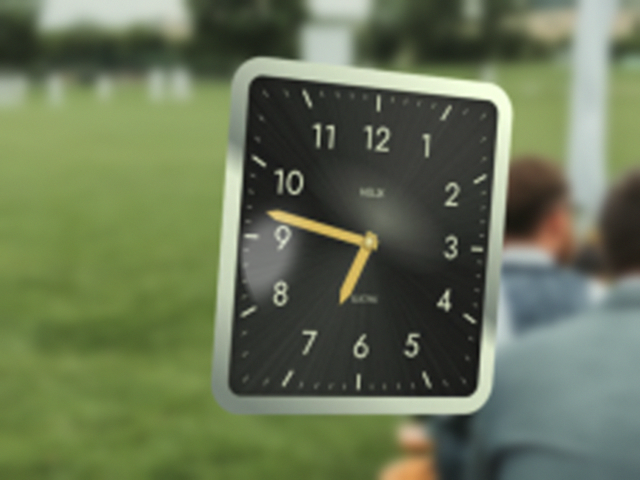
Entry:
6h47
